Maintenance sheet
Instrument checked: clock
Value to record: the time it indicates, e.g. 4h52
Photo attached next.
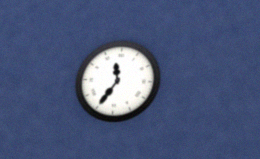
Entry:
11h35
